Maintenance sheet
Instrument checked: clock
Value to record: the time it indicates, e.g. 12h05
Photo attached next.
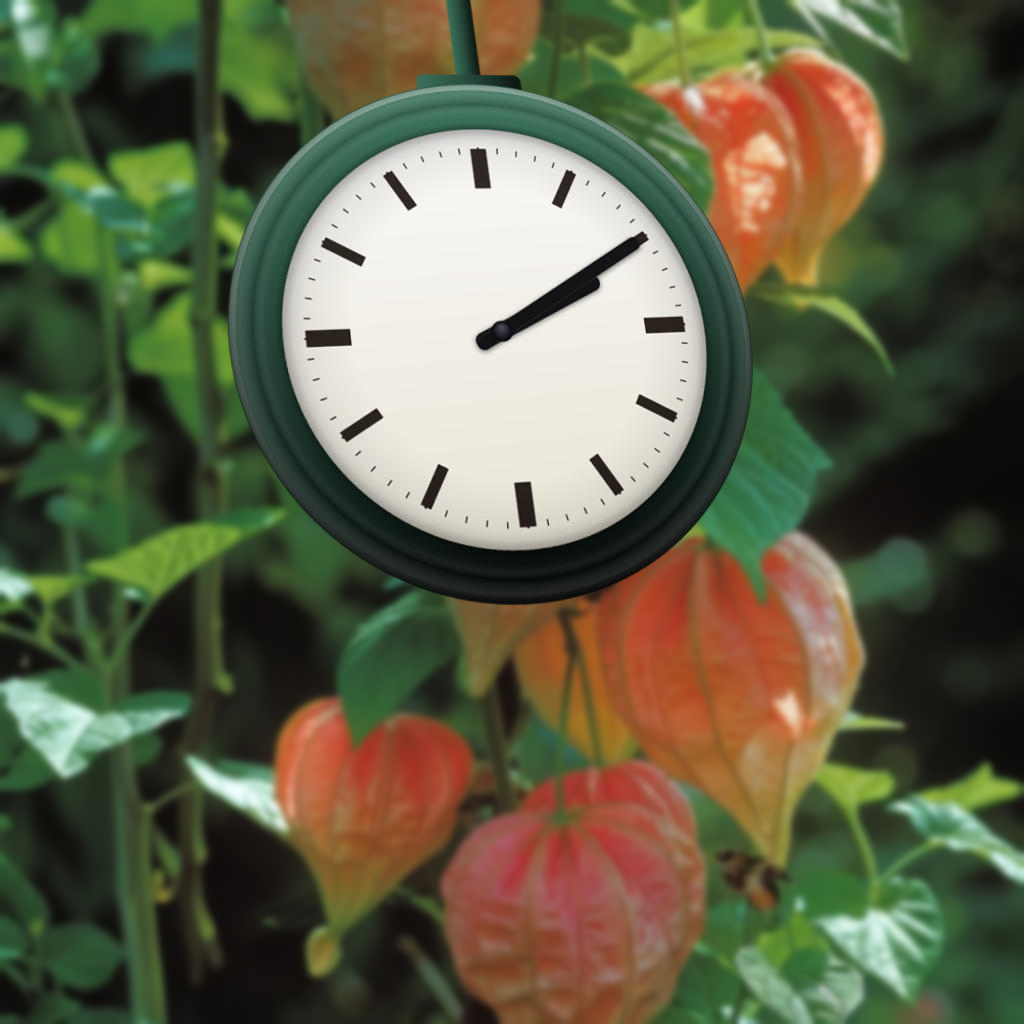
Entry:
2h10
